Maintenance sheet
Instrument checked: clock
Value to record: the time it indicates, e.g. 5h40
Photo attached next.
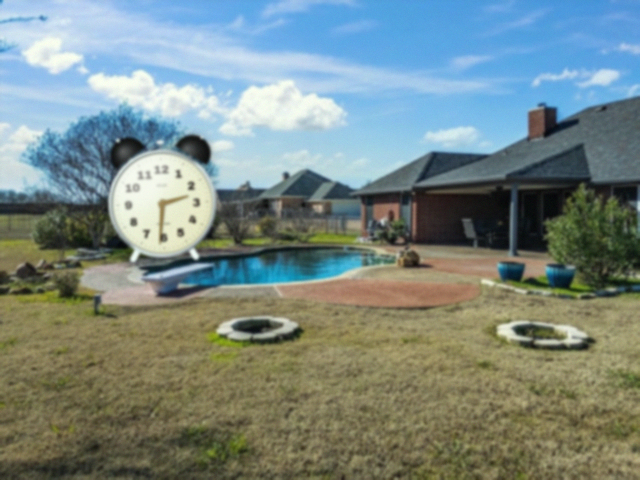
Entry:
2h31
